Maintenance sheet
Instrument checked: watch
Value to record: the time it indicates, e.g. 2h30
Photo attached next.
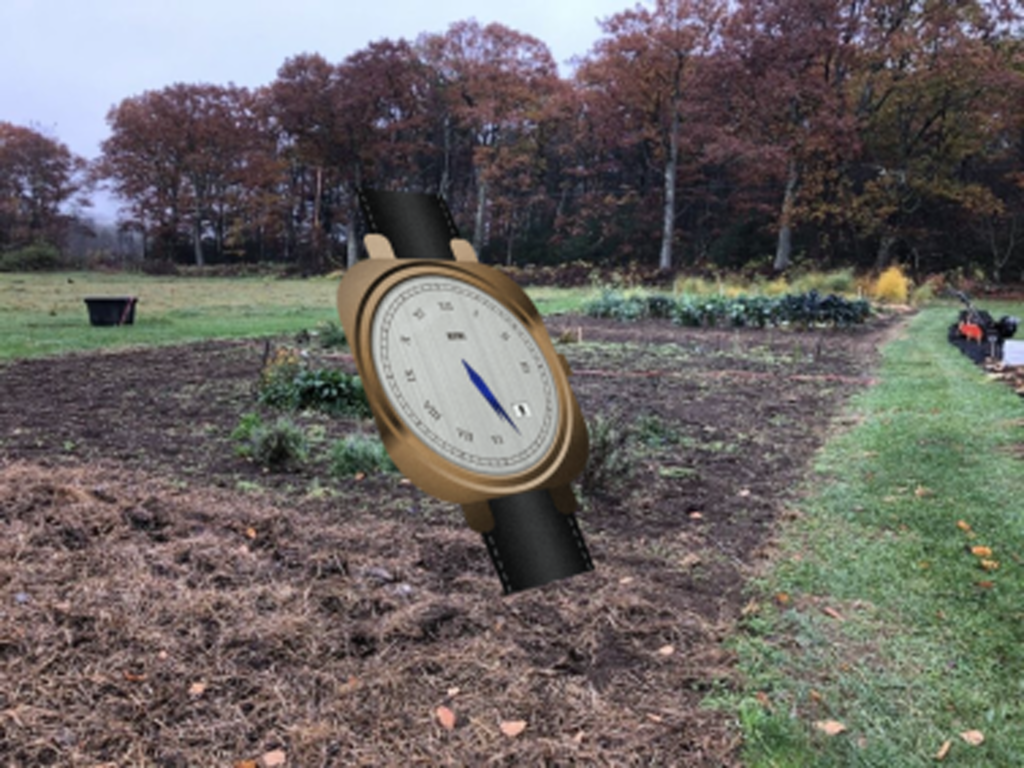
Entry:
5h26
